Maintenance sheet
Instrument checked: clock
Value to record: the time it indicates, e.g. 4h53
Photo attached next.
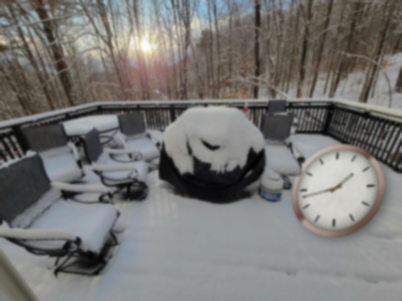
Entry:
1h43
